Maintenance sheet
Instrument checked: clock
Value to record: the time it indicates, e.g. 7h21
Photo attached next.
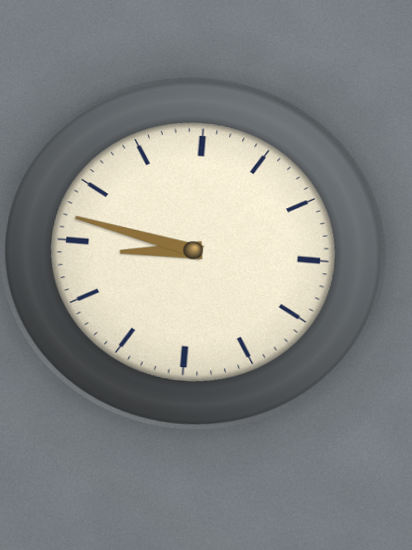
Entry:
8h47
